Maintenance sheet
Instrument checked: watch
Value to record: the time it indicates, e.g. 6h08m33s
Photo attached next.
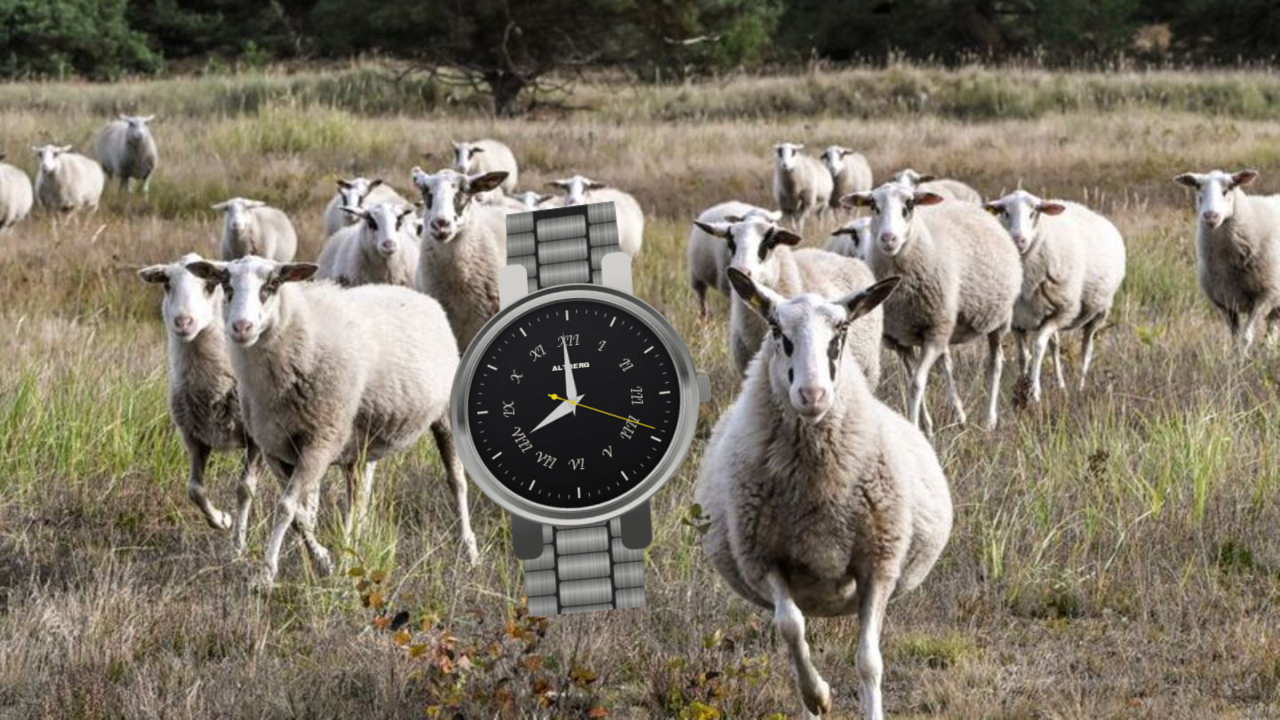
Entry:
7h59m19s
